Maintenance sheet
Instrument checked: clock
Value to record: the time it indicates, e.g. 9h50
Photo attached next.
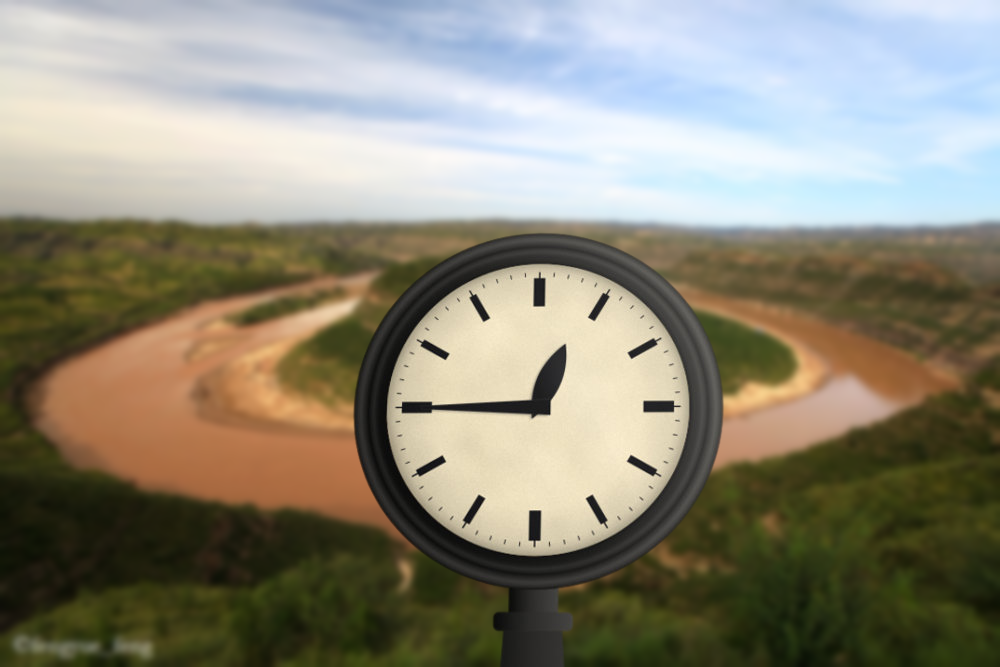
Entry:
12h45
